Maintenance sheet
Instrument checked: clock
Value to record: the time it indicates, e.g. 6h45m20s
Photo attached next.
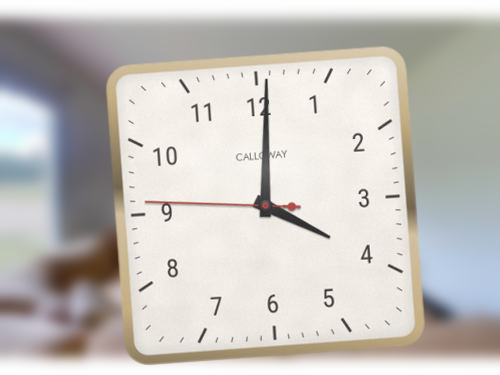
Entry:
4h00m46s
